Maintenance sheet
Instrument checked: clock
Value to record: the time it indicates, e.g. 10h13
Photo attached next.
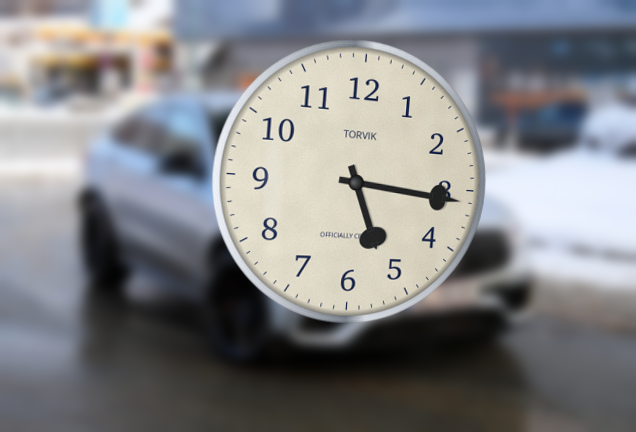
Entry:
5h16
